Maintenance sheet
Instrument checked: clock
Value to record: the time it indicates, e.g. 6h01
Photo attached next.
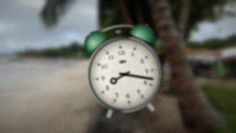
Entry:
8h18
